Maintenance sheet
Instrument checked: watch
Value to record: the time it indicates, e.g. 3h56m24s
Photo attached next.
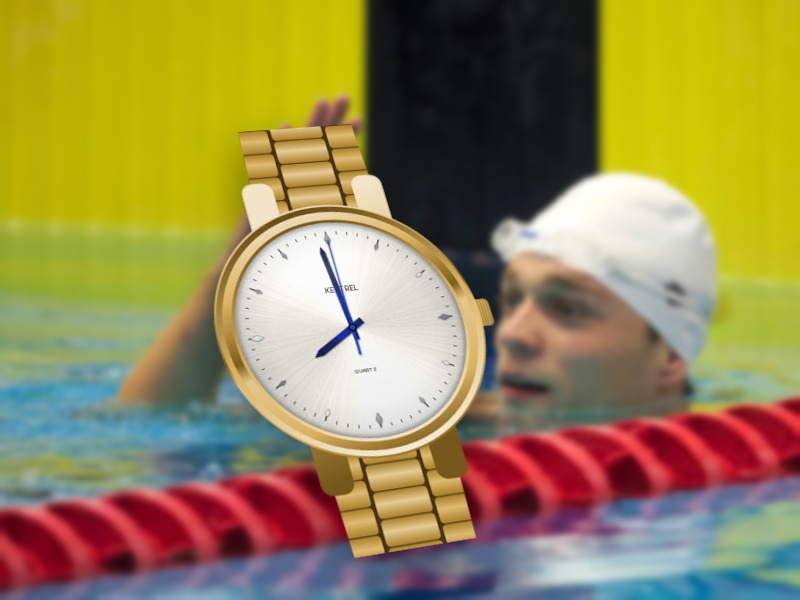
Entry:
7h59m00s
